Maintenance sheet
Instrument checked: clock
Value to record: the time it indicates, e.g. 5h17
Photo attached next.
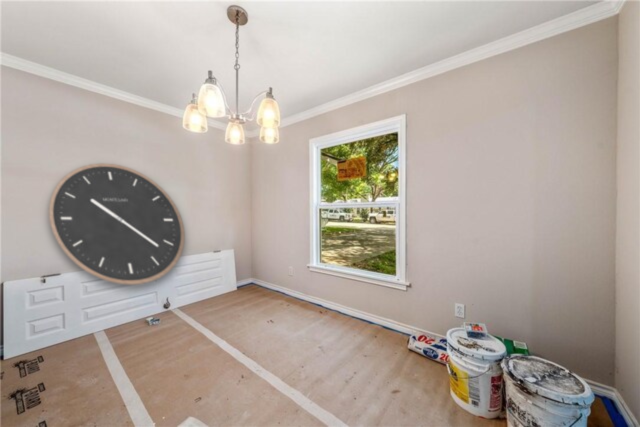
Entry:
10h22
